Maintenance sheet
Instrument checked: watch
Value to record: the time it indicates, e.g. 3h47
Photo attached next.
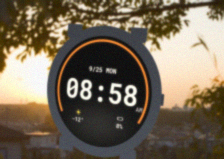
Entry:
8h58
